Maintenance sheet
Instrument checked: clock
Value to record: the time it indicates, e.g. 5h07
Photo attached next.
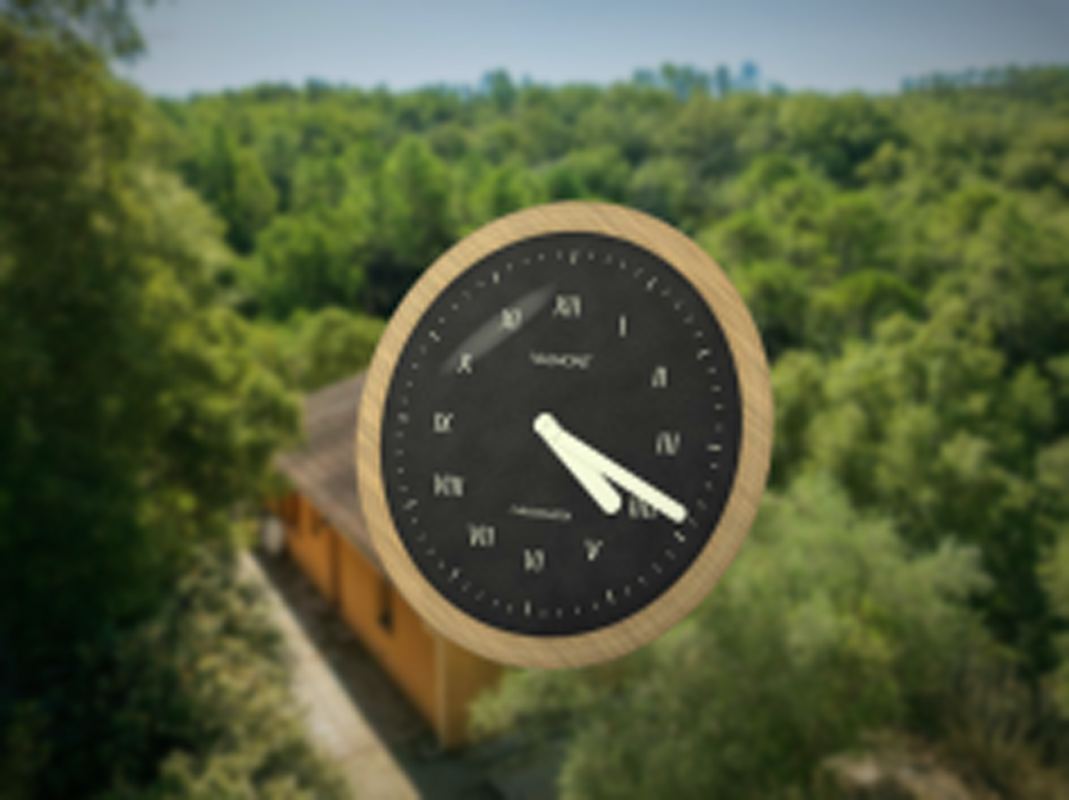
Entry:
4h19
